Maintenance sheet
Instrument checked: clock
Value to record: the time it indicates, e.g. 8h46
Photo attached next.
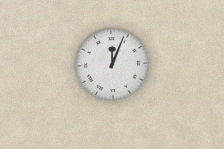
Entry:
12h04
